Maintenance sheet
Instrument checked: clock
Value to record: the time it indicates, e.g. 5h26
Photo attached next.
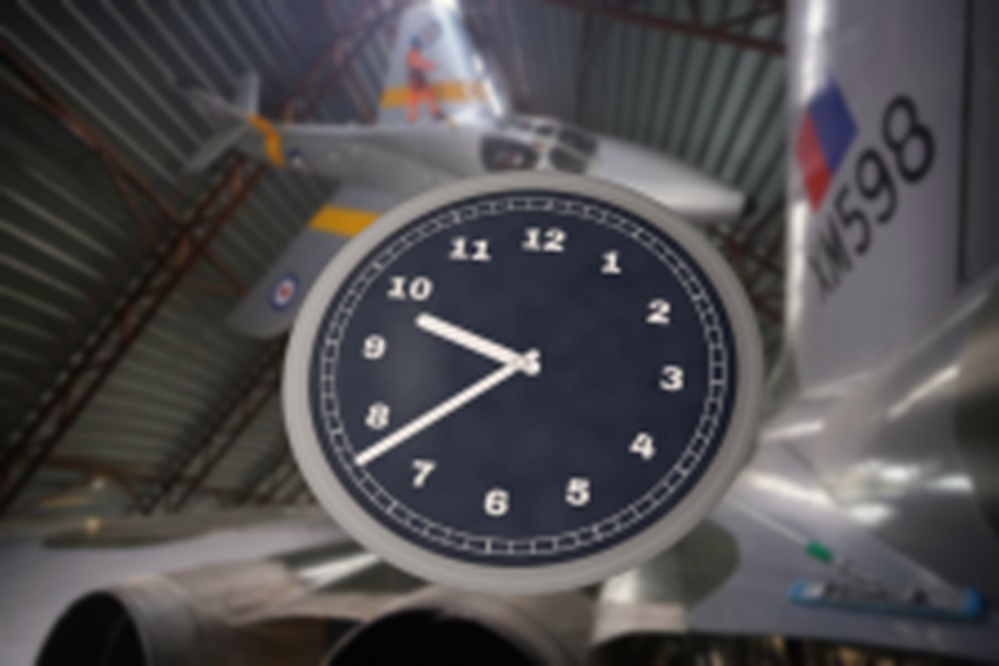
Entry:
9h38
